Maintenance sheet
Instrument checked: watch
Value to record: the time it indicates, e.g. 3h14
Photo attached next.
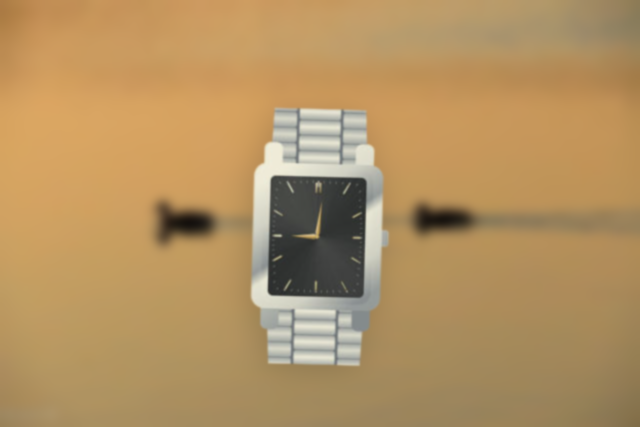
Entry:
9h01
